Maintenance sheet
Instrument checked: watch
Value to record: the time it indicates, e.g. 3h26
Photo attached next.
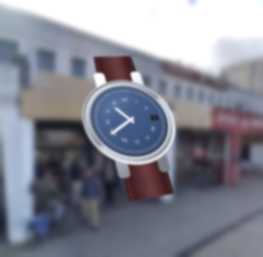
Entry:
10h40
